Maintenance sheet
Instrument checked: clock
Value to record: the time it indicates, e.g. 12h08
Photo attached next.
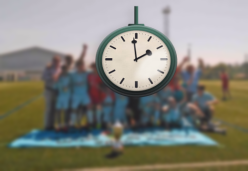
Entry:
1h59
